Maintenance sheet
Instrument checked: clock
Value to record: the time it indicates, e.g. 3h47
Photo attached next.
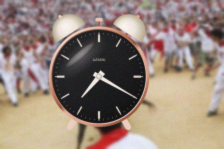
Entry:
7h20
